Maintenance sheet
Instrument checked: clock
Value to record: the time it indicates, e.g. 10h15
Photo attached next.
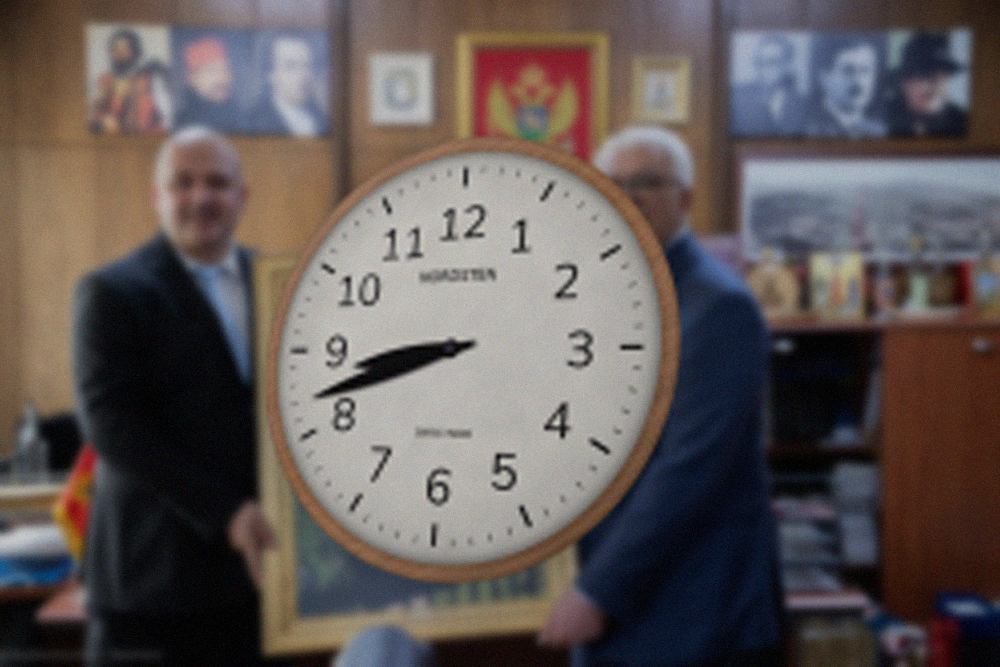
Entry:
8h42
